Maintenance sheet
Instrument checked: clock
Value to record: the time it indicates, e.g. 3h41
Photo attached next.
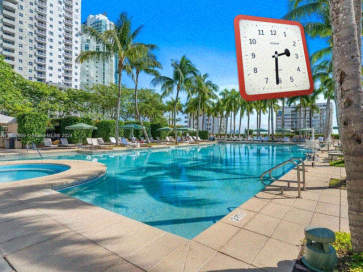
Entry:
2h31
